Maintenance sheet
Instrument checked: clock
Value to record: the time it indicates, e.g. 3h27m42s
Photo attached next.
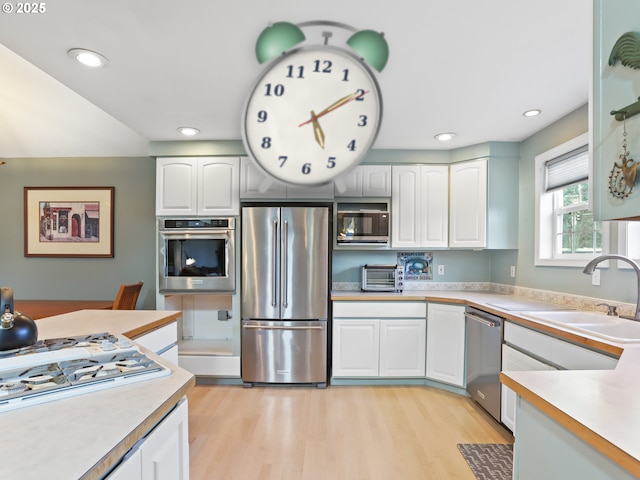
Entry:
5h09m10s
